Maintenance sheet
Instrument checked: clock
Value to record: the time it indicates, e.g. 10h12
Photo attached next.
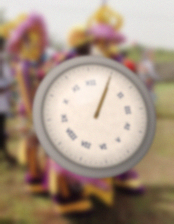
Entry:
1h05
